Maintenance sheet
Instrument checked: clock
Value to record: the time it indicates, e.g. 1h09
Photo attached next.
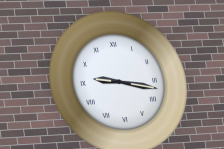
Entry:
9h17
